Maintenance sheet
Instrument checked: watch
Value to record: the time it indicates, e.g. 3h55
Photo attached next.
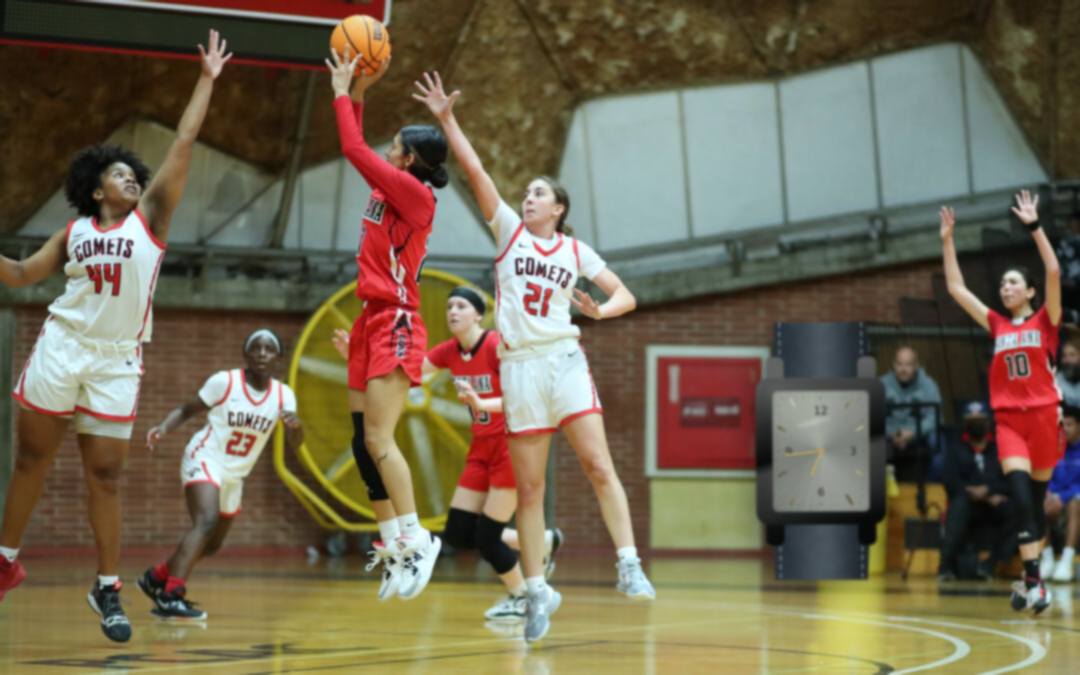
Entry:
6h44
